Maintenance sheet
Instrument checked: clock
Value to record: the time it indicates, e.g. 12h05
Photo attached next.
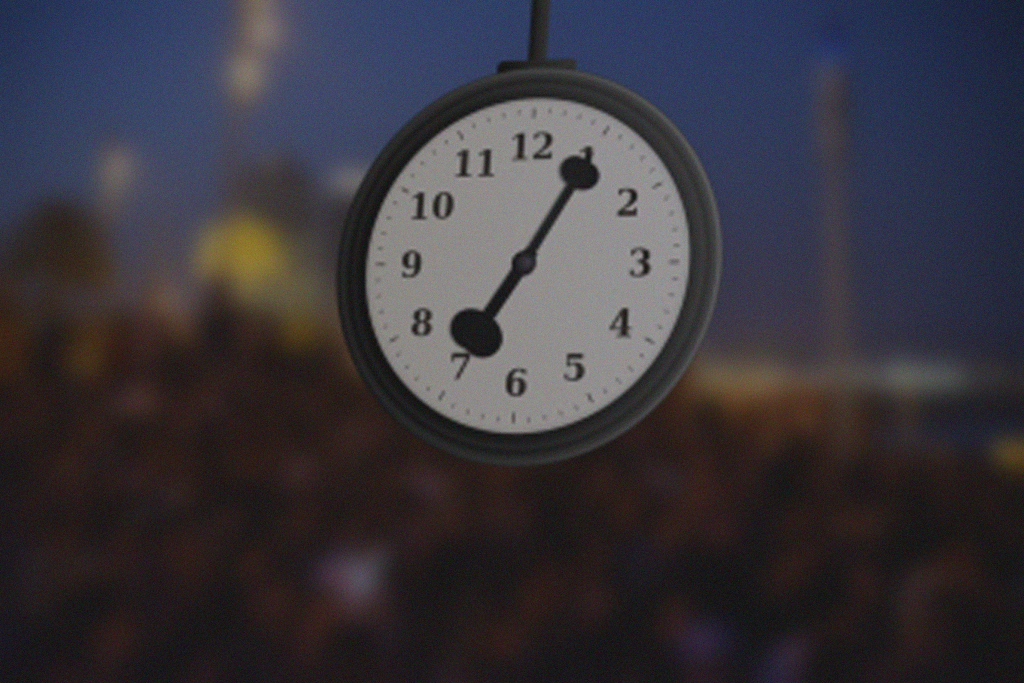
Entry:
7h05
